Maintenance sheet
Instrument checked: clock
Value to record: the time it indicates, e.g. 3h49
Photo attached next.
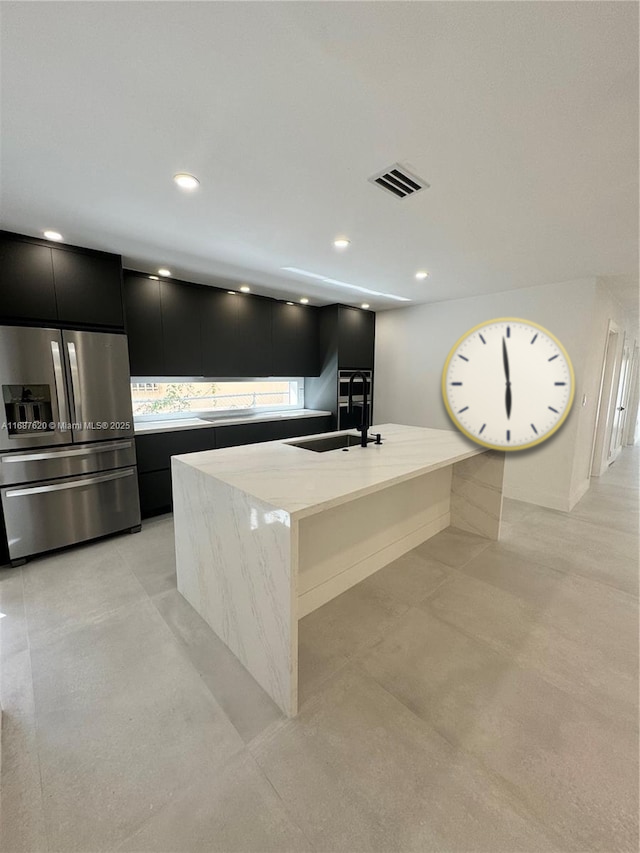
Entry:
5h59
